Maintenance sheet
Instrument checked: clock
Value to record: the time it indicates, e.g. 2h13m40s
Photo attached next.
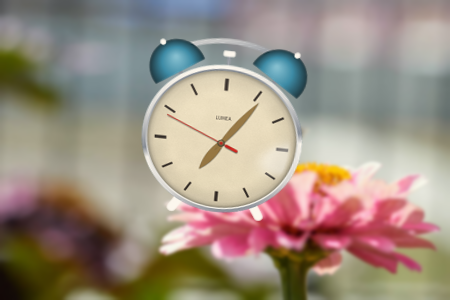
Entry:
7h05m49s
